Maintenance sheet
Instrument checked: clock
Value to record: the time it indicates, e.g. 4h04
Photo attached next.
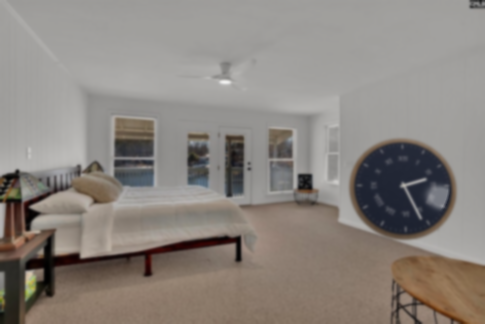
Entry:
2h26
